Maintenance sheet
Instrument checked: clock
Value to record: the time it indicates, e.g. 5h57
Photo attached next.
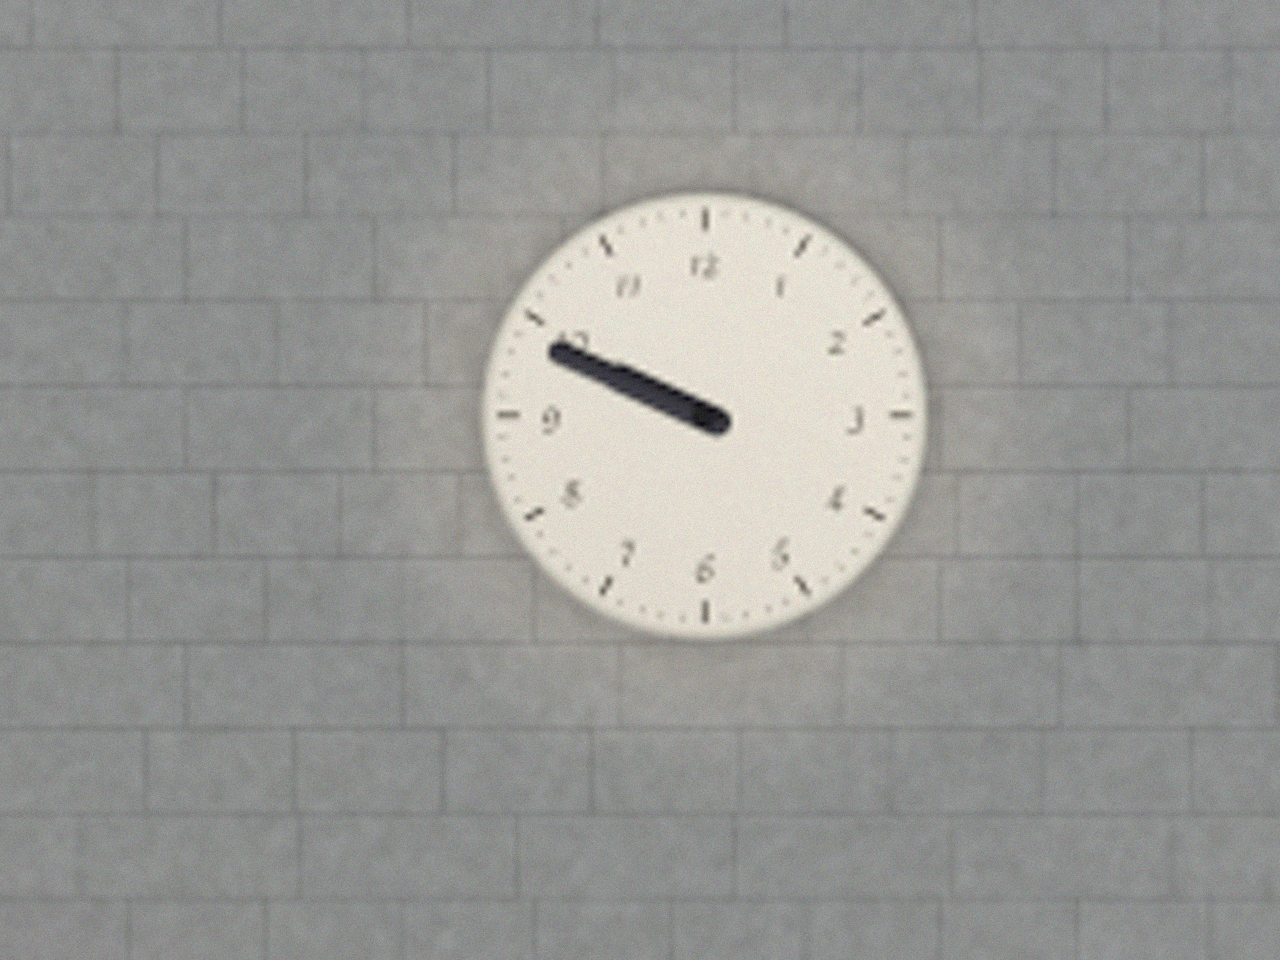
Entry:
9h49
